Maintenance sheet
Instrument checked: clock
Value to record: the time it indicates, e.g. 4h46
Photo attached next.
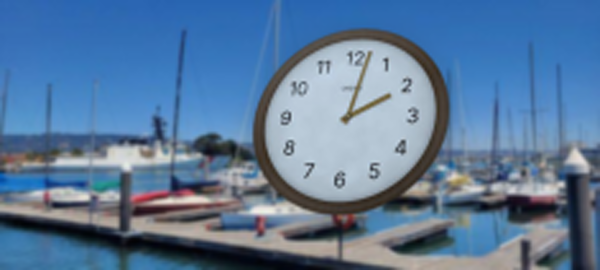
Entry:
2h02
